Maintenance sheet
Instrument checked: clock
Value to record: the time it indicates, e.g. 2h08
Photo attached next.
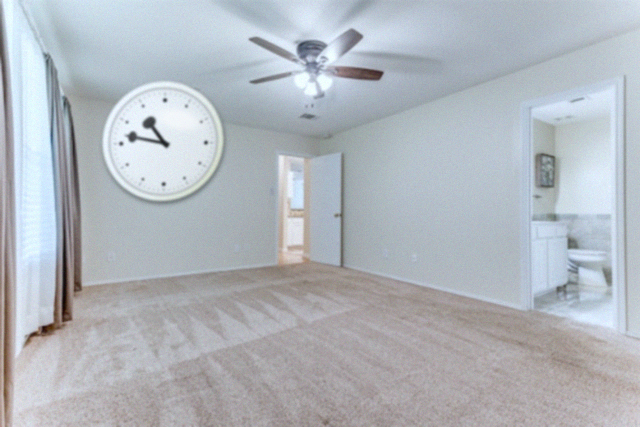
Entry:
10h47
